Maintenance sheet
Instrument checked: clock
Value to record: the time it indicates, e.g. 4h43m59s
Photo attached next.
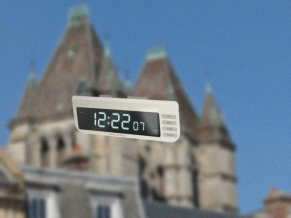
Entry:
12h22m07s
